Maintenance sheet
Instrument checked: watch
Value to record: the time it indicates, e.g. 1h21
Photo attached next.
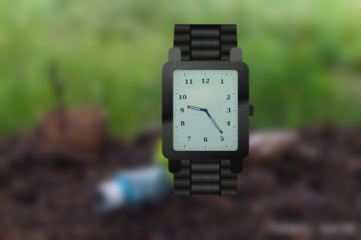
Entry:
9h24
